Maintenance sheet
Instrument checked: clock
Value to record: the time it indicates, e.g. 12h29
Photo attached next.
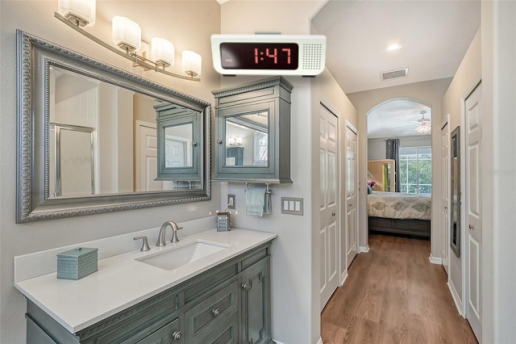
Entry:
1h47
